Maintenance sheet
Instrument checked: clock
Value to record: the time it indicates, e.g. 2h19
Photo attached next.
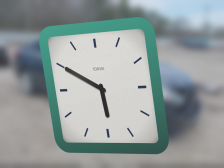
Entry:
5h50
